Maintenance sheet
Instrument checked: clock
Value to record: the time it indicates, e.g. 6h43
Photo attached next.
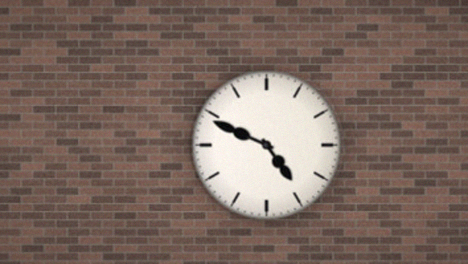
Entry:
4h49
